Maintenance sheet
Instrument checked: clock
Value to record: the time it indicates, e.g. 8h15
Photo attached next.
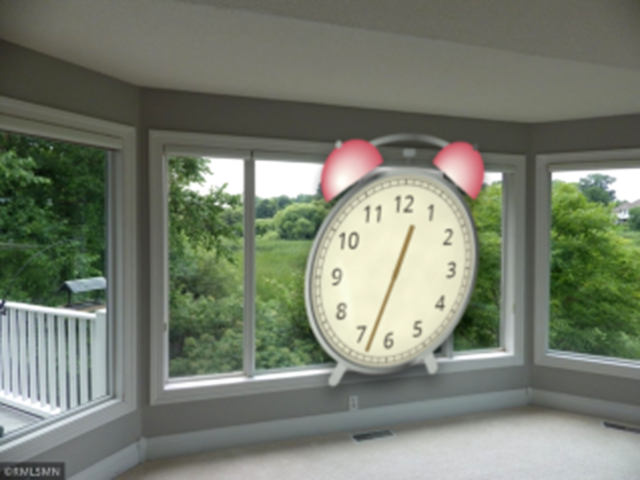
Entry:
12h33
